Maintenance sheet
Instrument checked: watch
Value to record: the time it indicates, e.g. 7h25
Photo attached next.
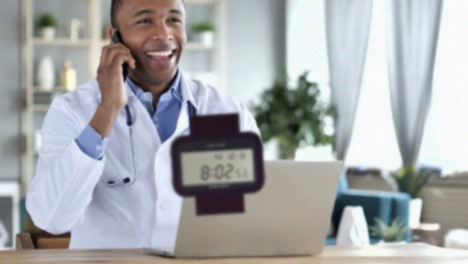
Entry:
8h02
